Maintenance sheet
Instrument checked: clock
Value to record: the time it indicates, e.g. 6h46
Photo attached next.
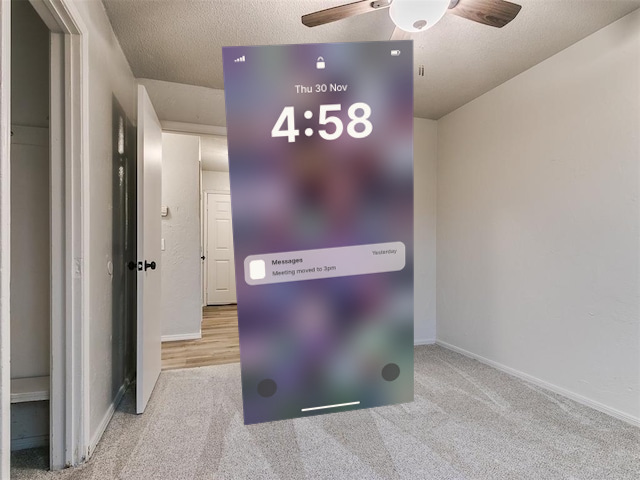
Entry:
4h58
